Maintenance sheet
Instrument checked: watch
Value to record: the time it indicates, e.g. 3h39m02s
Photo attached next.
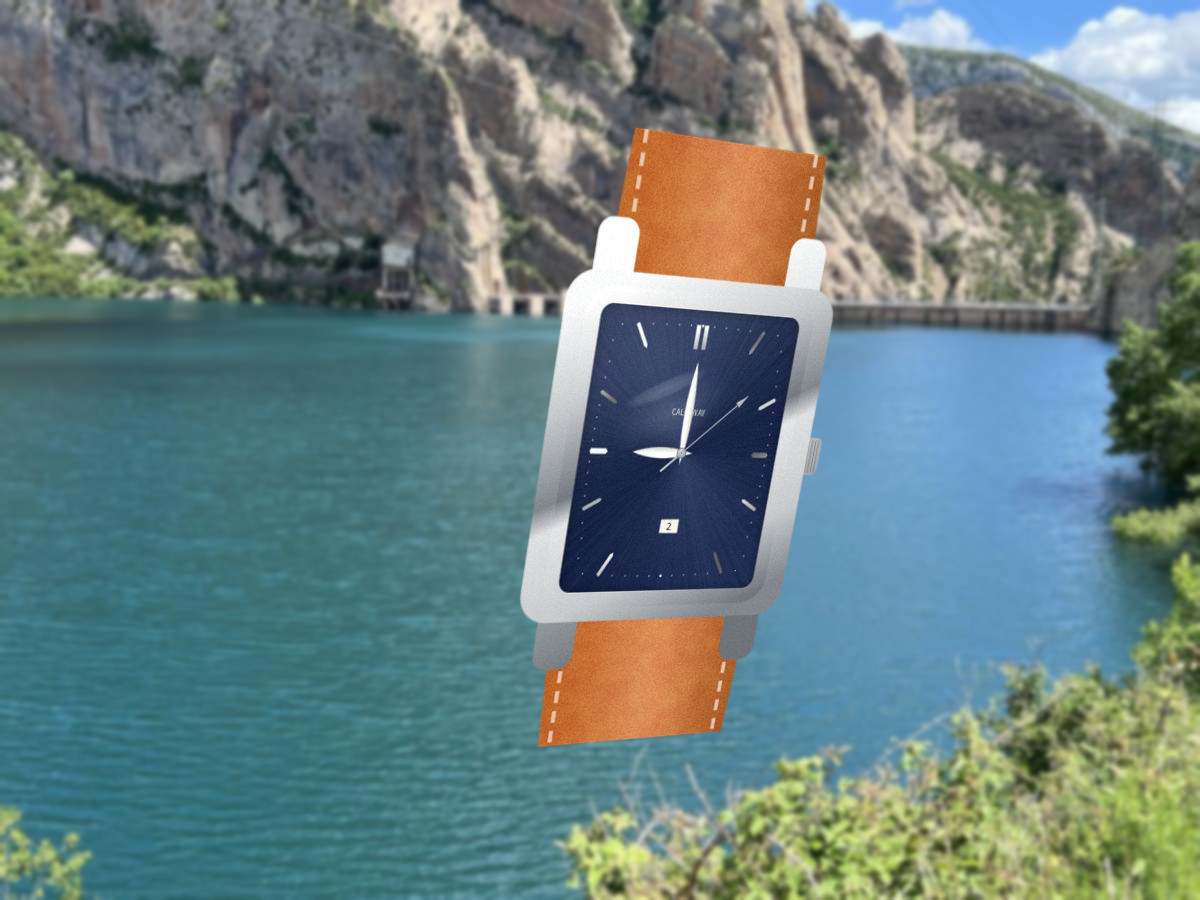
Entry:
9h00m08s
